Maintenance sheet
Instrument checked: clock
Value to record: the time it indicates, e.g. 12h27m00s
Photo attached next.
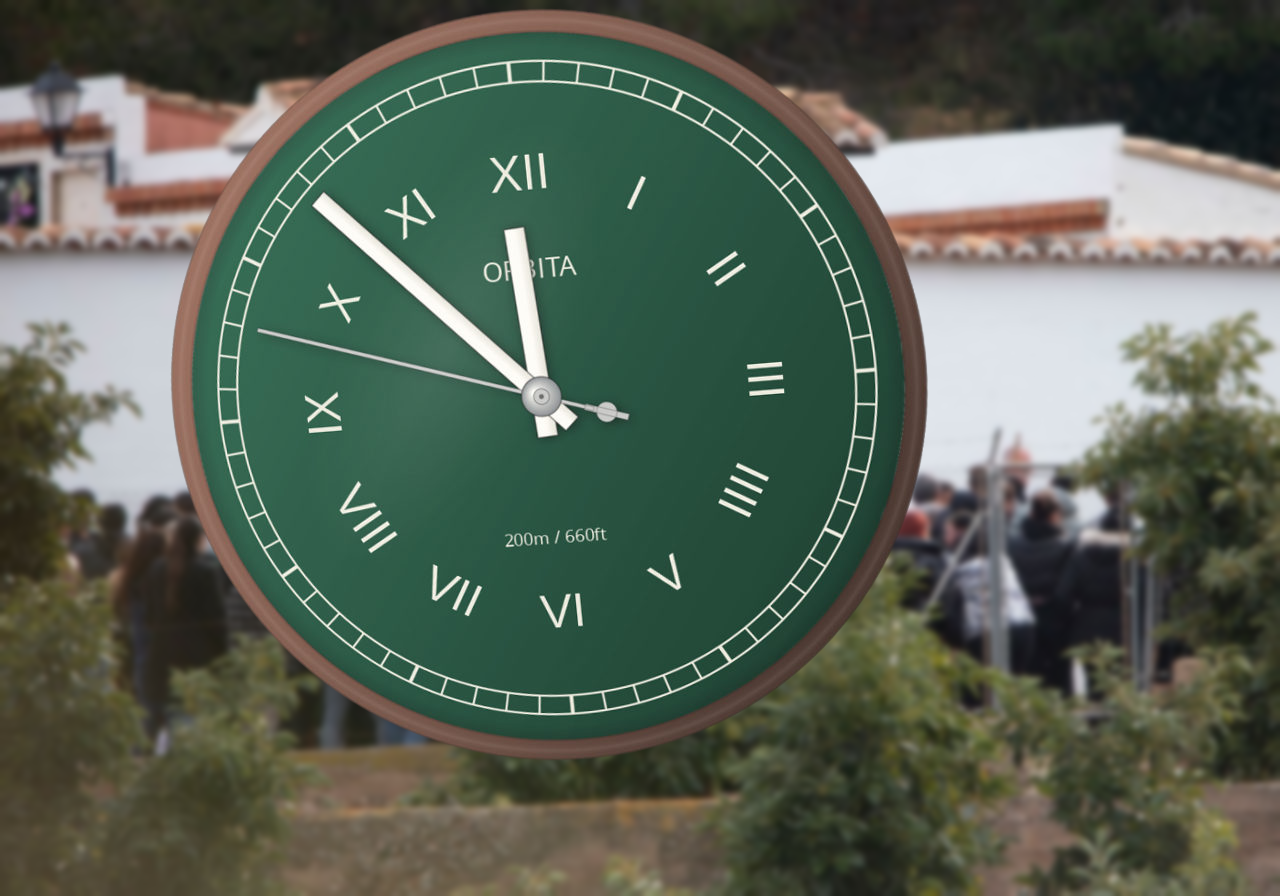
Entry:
11h52m48s
